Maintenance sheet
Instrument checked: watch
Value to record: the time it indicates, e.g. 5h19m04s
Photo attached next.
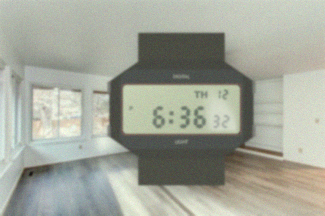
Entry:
6h36m32s
